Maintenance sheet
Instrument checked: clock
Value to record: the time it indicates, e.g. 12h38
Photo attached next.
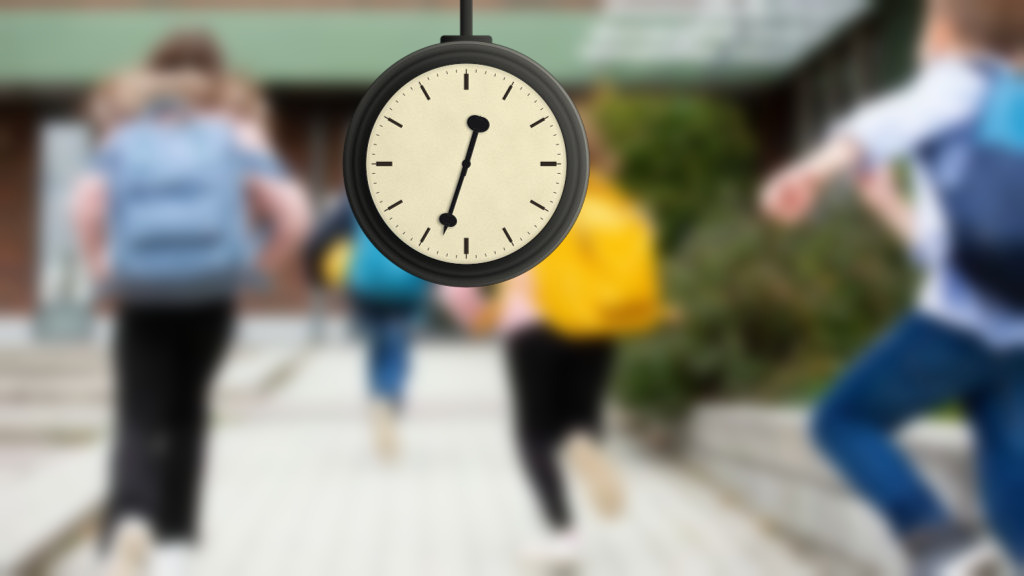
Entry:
12h33
